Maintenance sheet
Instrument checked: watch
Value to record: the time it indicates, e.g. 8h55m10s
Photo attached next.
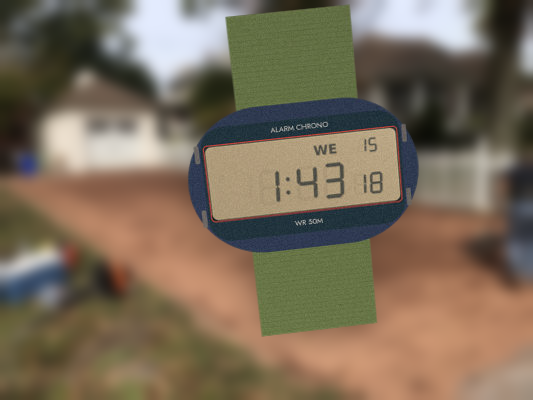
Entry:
1h43m18s
